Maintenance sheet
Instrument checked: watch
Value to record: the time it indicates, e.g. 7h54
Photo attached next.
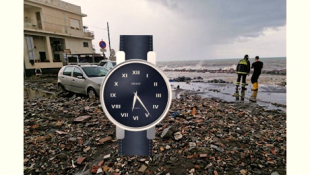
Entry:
6h24
